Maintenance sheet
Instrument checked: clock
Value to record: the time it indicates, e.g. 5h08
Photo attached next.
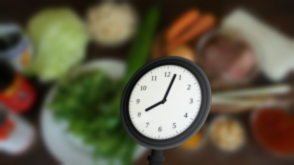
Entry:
8h03
